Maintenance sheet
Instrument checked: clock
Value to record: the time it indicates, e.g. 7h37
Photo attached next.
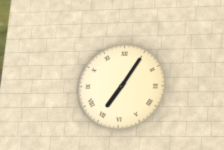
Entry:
7h05
